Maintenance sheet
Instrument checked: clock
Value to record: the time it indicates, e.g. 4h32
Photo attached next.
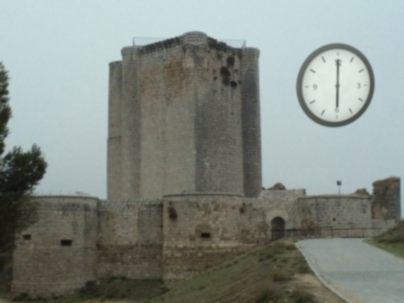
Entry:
6h00
